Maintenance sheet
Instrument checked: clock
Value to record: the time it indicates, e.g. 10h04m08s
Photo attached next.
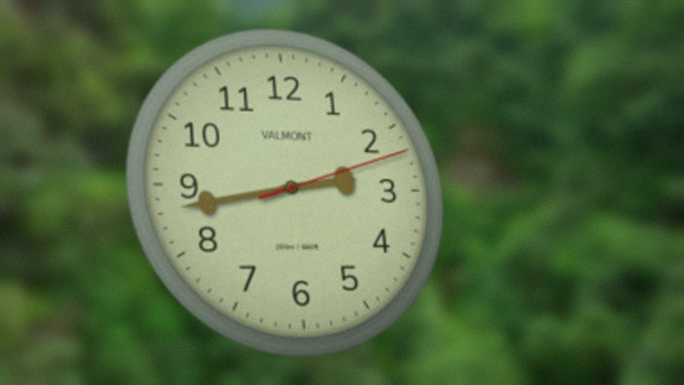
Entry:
2h43m12s
